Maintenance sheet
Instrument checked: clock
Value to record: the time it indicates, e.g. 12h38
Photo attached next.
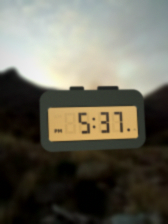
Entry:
5h37
